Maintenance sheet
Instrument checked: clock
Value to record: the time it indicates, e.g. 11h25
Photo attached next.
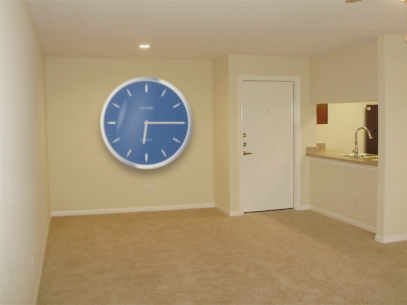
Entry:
6h15
